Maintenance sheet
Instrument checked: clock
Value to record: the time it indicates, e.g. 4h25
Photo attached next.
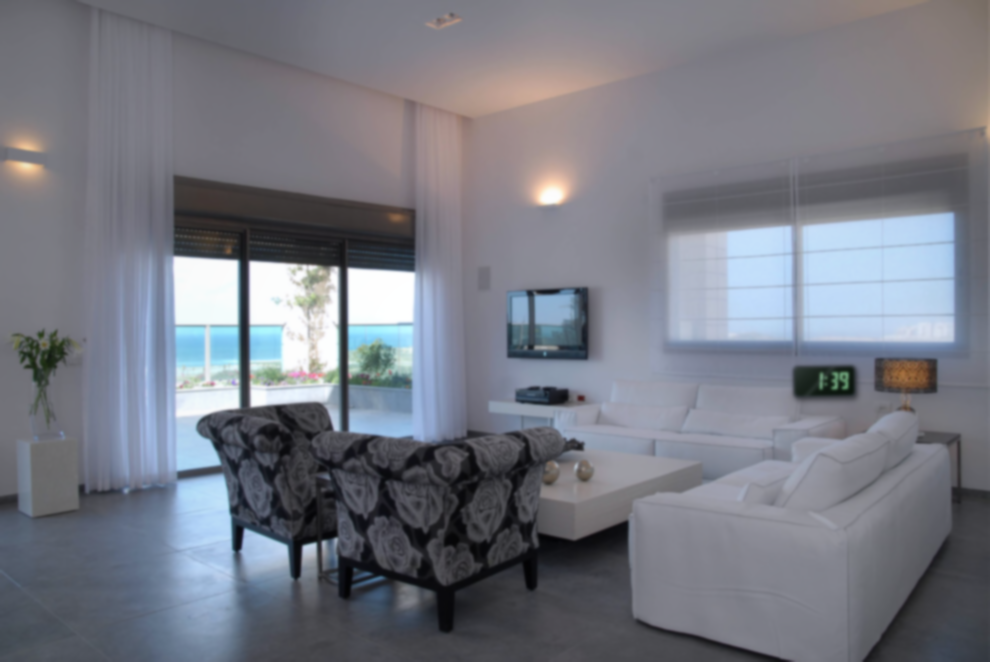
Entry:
1h39
